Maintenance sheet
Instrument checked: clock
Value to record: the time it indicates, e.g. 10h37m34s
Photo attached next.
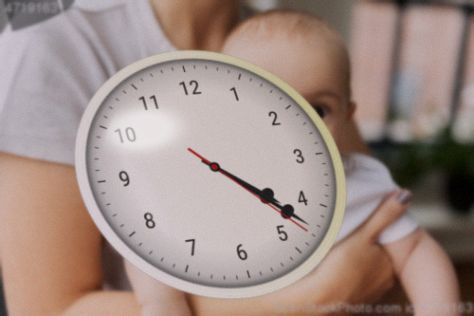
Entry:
4h22m23s
